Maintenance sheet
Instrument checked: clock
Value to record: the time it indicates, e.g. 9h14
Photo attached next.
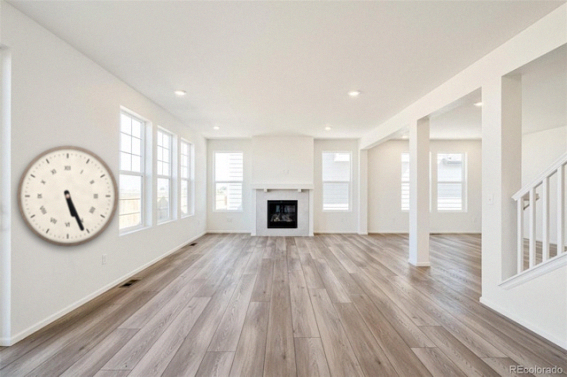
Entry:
5h26
